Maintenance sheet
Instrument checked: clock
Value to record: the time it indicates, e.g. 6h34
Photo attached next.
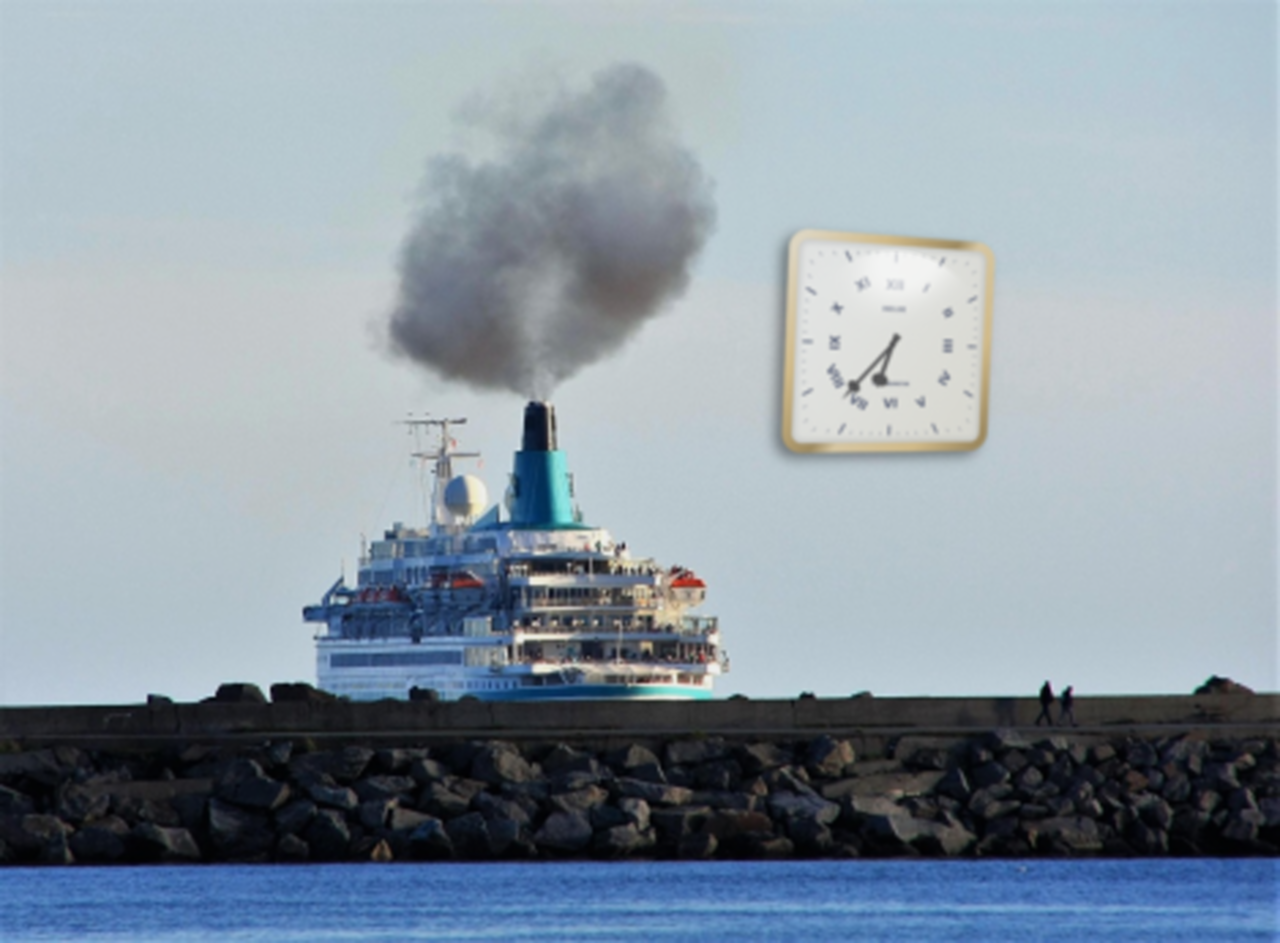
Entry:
6h37
